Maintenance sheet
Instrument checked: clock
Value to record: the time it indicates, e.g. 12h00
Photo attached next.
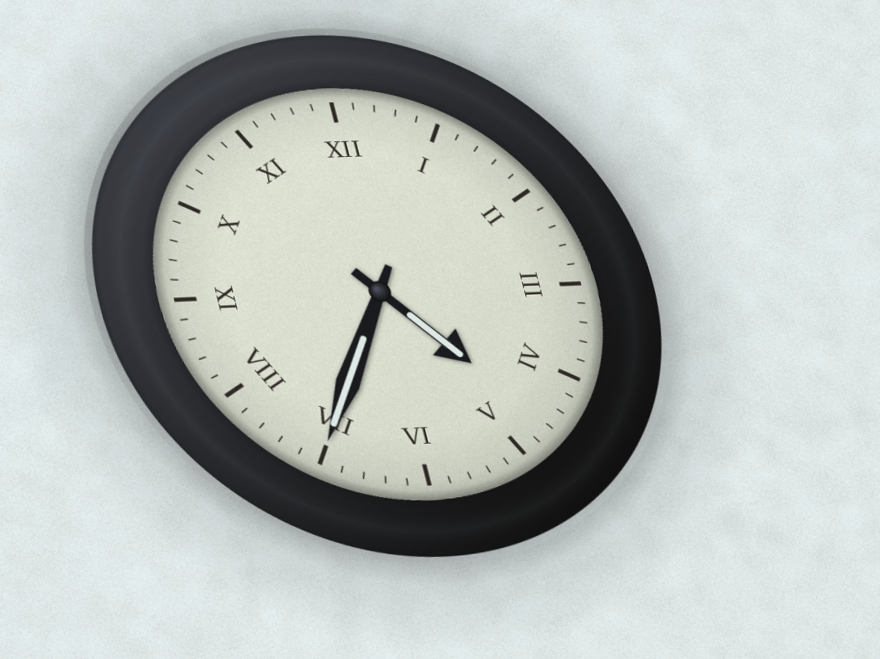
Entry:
4h35
